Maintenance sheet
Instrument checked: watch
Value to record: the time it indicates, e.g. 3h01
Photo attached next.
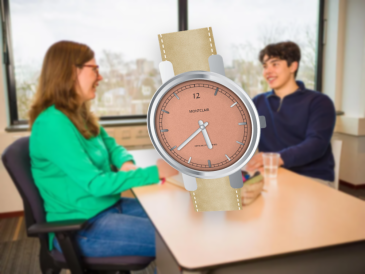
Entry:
5h39
